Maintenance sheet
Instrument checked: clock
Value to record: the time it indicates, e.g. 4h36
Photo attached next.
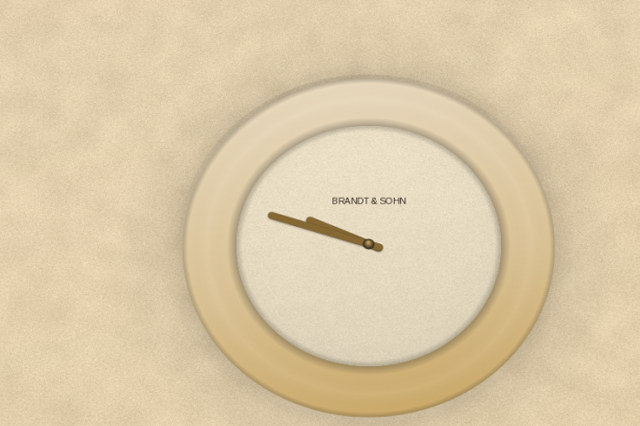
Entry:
9h48
